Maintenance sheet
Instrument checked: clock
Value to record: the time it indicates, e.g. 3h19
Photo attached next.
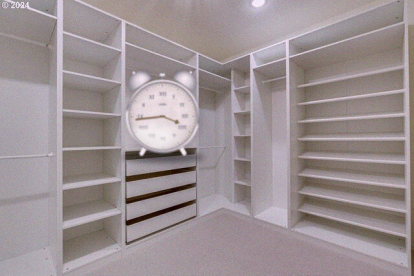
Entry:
3h44
